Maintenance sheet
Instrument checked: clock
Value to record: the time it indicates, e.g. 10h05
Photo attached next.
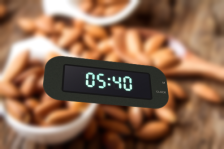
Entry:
5h40
